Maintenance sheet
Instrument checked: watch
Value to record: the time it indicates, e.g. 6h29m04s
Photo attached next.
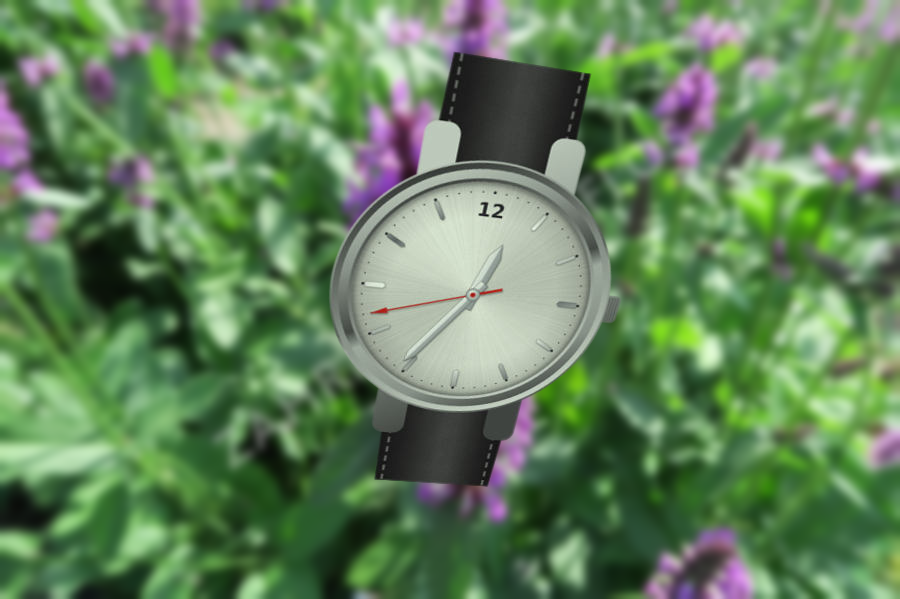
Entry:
12h35m42s
